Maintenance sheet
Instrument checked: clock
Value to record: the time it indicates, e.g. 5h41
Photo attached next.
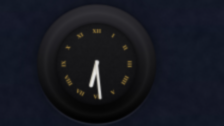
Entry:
6h29
